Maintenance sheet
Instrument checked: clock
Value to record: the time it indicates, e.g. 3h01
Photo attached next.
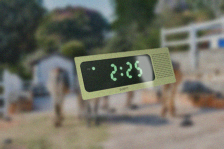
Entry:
2h25
